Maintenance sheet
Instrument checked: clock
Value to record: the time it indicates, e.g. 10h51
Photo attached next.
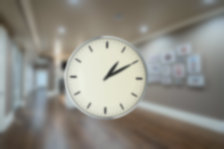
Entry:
1h10
